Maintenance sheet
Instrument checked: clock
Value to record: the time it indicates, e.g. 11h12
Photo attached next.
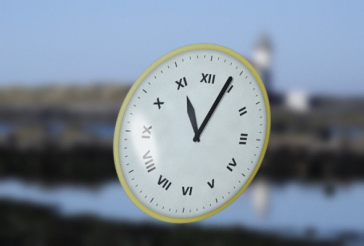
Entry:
11h04
